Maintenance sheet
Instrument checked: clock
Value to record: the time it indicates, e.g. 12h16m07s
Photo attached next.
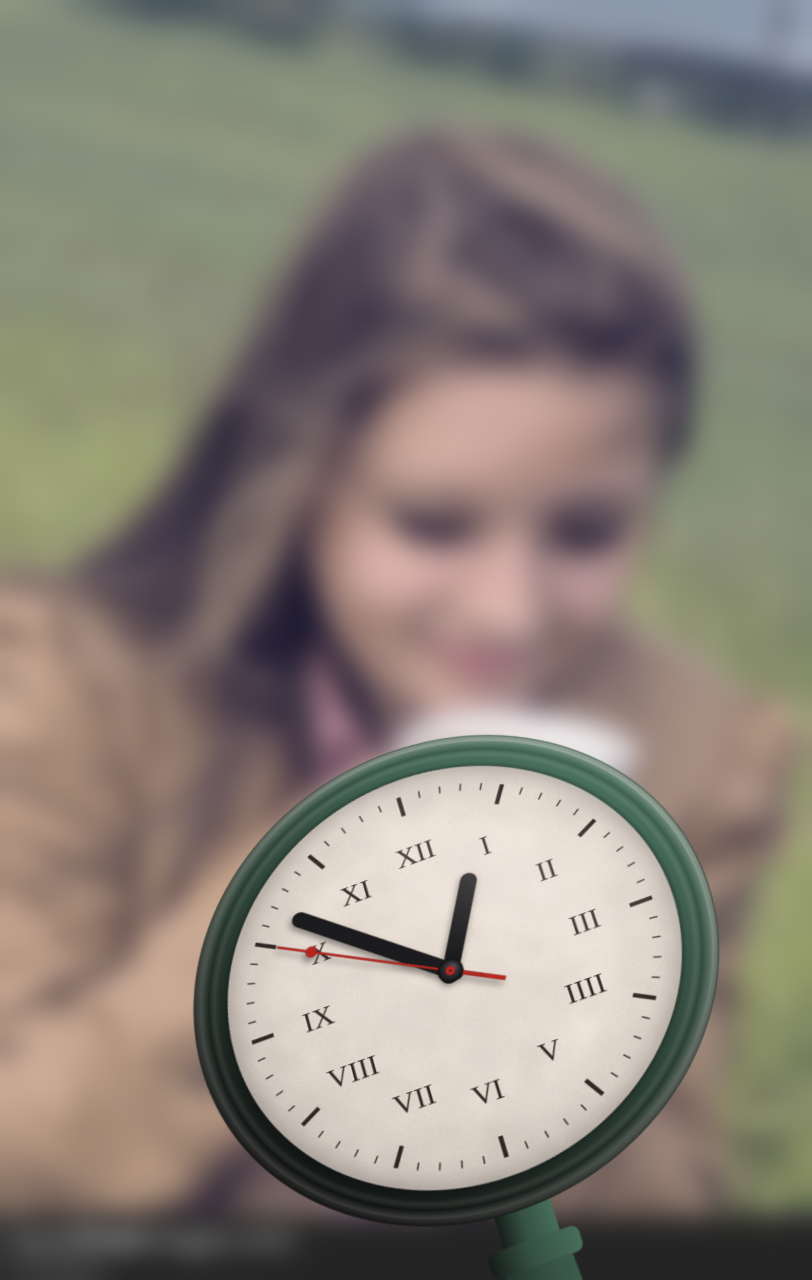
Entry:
12h51m50s
